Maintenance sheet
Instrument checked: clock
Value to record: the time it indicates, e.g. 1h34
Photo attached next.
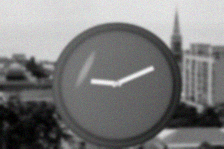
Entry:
9h11
